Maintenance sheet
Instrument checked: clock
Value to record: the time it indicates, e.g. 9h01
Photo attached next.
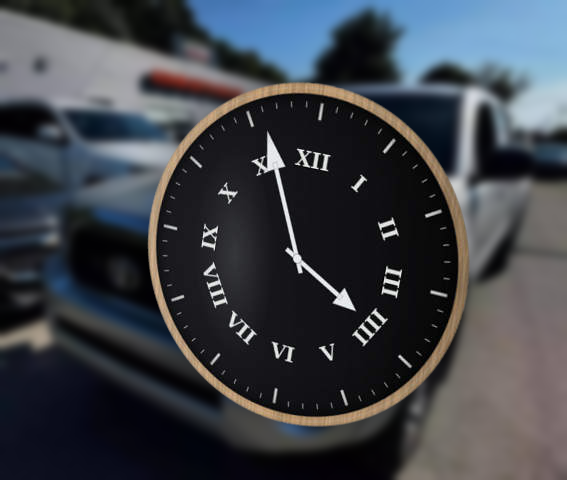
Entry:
3h56
